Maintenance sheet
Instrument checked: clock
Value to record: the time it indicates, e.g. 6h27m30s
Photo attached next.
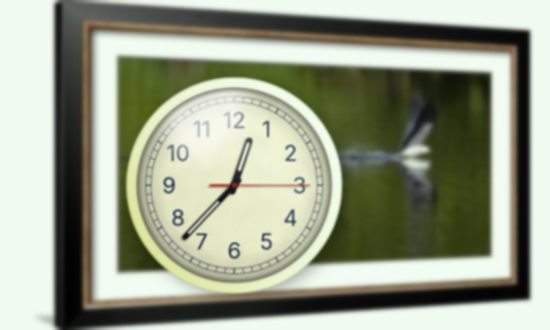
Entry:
12h37m15s
